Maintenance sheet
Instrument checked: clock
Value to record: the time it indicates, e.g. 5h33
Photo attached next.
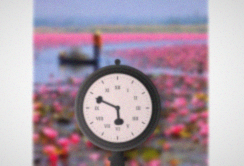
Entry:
5h49
